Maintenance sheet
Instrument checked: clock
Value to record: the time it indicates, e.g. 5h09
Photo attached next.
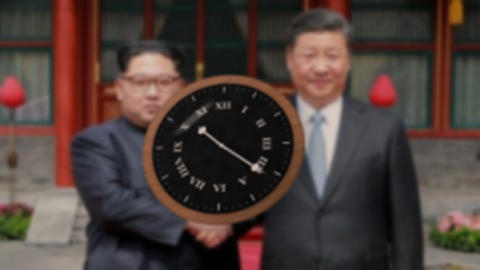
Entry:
10h21
